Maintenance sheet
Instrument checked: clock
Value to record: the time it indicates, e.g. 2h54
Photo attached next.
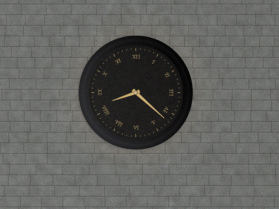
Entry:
8h22
